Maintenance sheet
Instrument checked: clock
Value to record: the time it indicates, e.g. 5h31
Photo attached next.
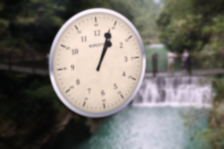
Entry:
1h04
